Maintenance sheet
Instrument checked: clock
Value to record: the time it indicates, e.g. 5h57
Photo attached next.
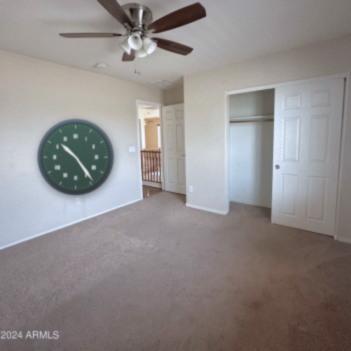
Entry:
10h24
